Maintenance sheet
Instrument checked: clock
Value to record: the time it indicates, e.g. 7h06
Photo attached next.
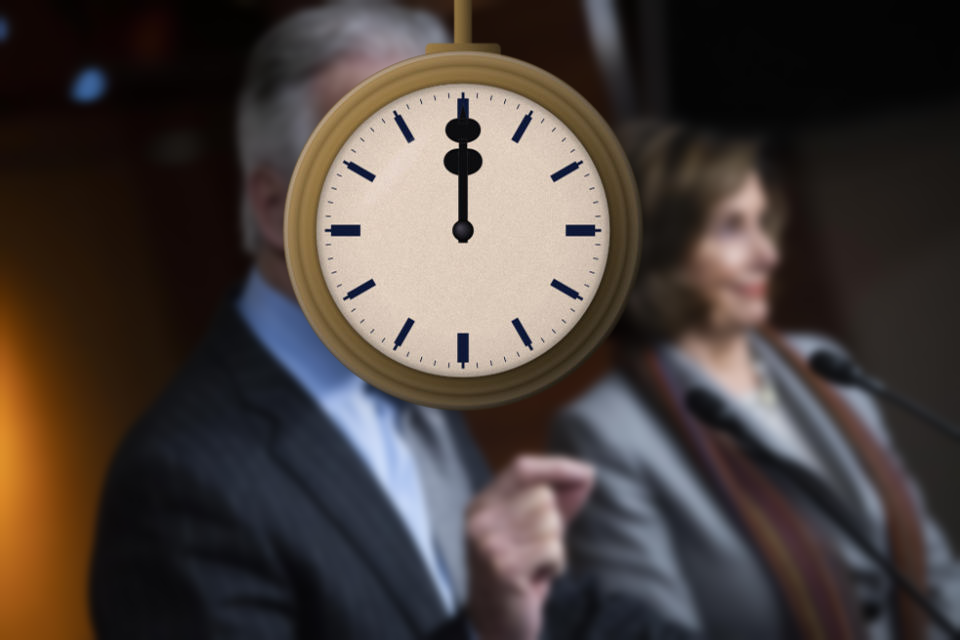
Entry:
12h00
